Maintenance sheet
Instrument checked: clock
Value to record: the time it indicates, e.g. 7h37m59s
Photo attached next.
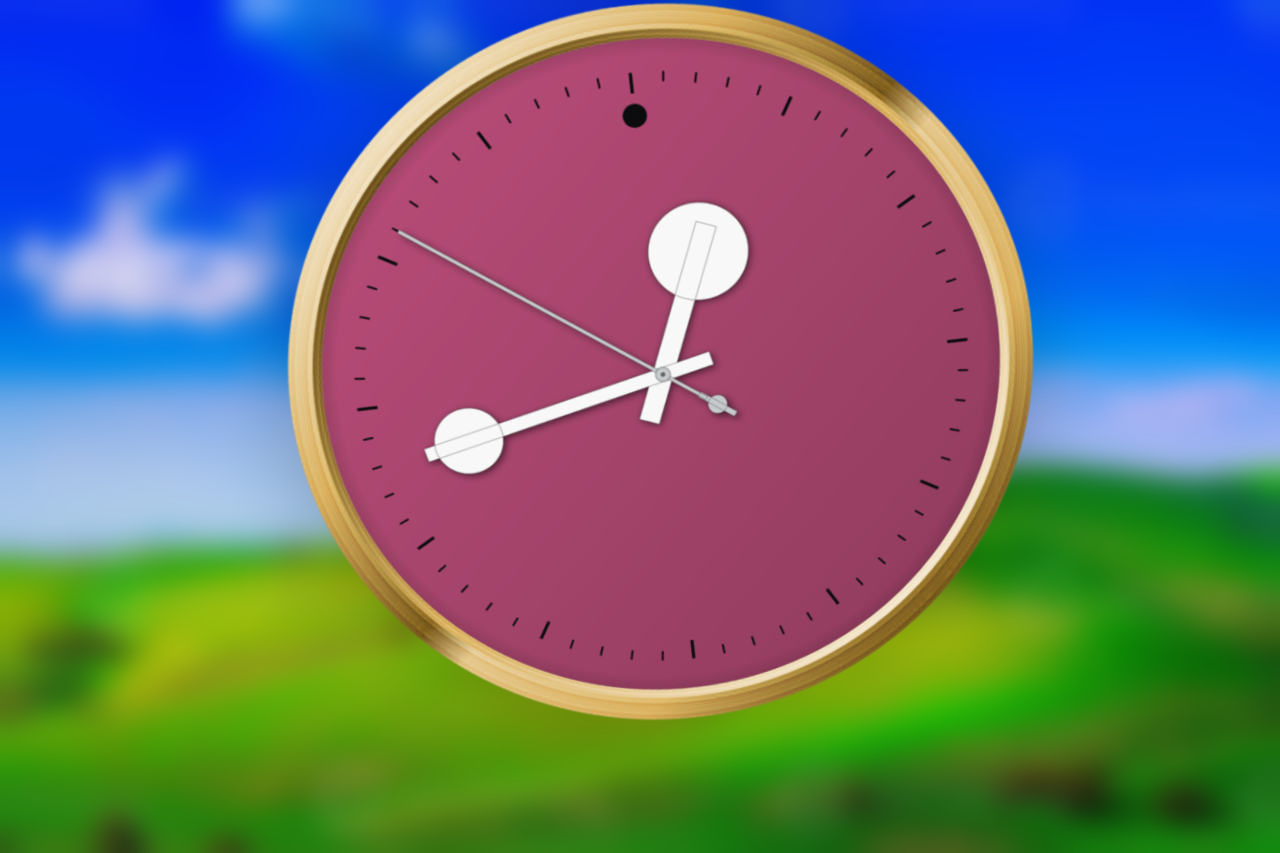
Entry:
12h42m51s
